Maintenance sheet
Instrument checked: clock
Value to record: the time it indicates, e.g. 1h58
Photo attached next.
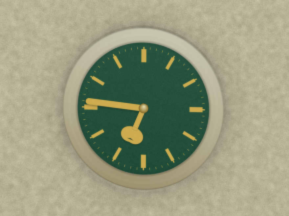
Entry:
6h46
